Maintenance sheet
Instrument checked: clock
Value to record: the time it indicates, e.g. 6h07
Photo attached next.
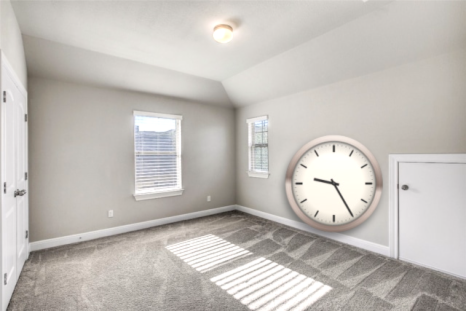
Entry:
9h25
